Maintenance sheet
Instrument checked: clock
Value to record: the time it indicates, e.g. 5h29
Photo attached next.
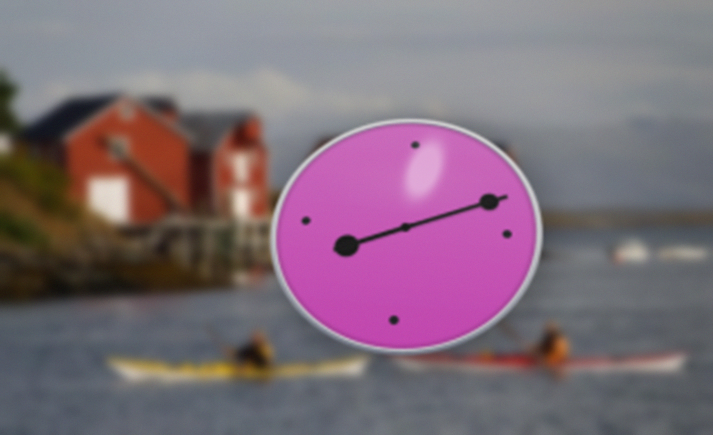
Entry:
8h11
